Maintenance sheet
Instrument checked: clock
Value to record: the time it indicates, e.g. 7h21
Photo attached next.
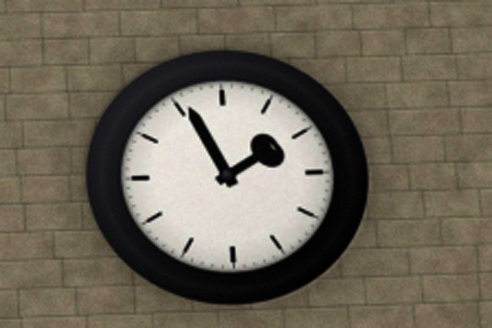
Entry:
1h56
